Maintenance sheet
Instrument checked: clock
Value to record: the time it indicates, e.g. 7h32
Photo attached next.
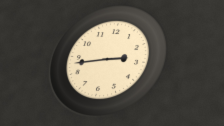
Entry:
2h43
